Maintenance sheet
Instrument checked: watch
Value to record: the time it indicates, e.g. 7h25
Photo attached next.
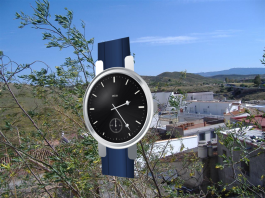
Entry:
2h24
